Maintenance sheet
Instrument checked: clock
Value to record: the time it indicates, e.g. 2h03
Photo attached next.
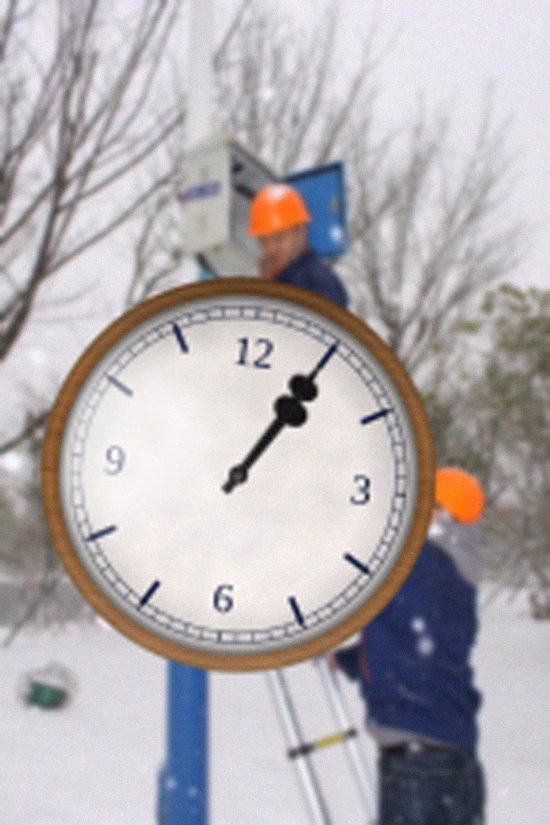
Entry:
1h05
